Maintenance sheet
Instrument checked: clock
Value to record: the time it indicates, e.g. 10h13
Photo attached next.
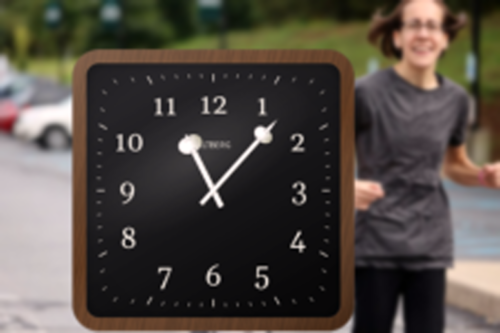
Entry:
11h07
